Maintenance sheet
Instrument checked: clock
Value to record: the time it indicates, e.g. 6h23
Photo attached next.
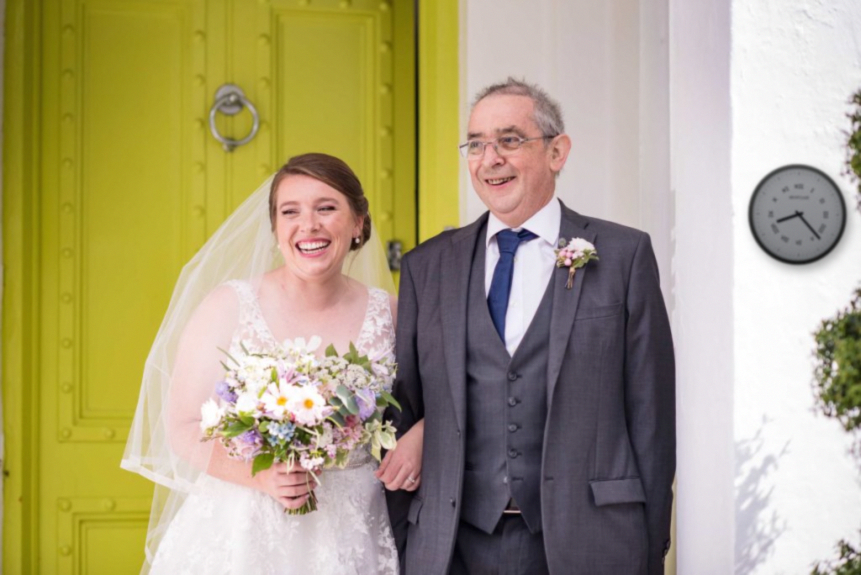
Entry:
8h23
